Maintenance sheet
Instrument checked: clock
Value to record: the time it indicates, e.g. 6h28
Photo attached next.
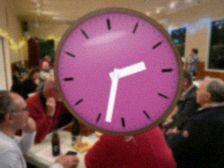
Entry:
2h33
